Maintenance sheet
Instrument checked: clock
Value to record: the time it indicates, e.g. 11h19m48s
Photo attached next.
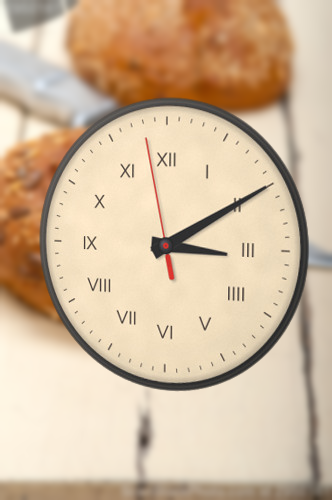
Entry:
3h09m58s
